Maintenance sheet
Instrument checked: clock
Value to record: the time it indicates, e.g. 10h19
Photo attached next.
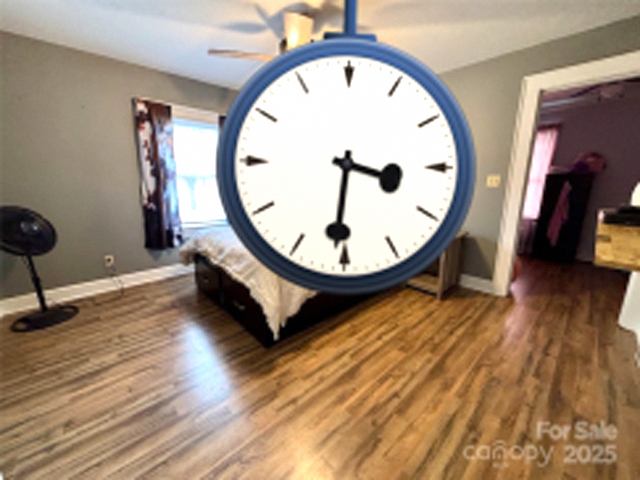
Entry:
3h31
